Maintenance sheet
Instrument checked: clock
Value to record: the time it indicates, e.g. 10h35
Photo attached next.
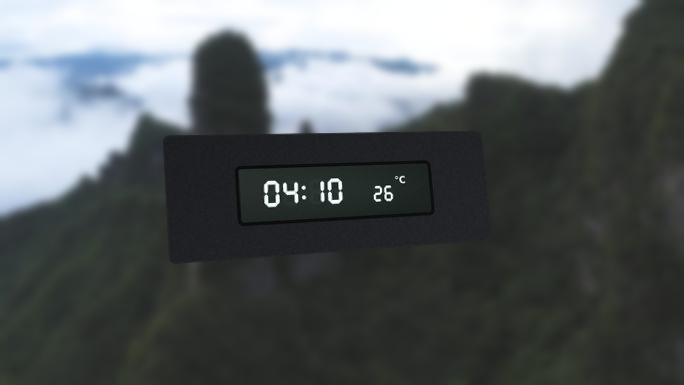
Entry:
4h10
